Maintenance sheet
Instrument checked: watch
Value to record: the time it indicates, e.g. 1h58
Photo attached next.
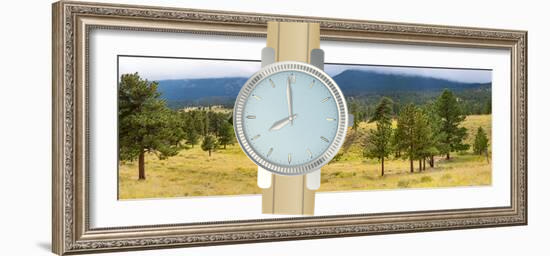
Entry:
7h59
